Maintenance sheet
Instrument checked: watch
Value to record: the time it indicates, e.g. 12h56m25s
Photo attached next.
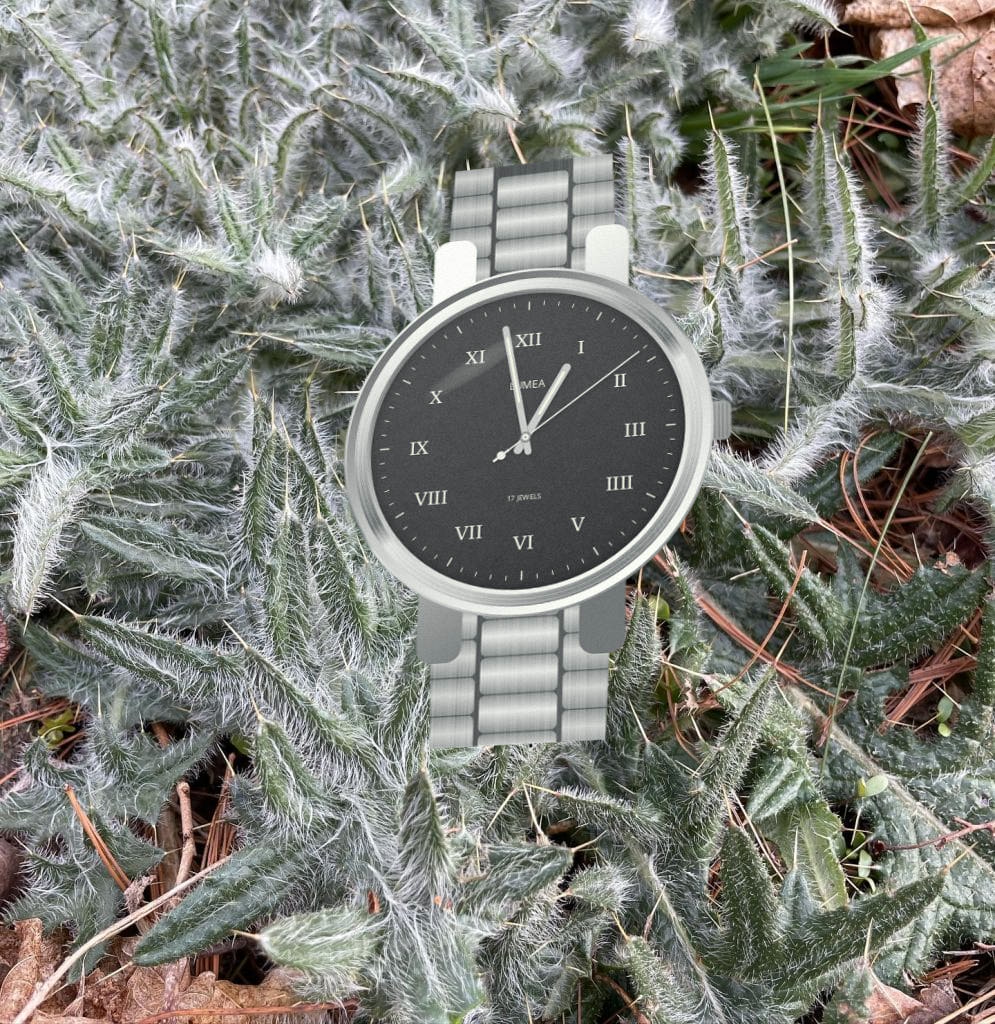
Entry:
12h58m09s
